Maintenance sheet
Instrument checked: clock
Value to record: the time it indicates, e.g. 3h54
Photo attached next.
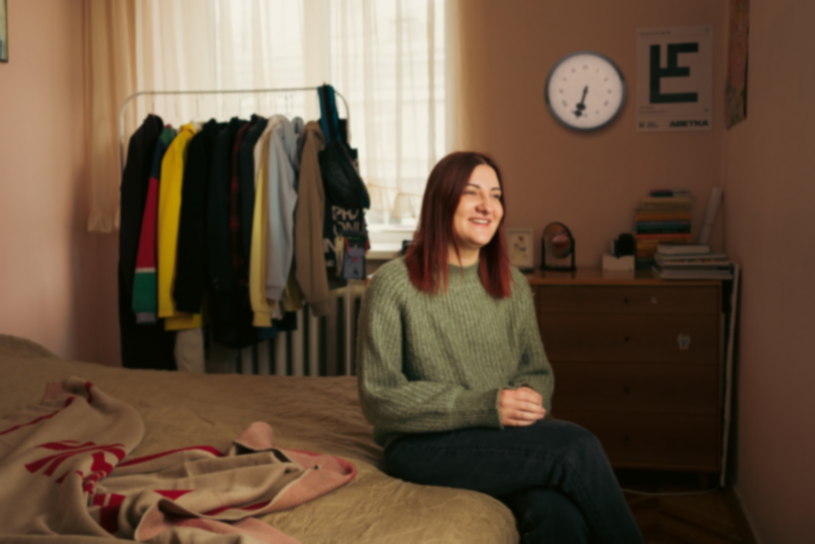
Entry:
6h33
